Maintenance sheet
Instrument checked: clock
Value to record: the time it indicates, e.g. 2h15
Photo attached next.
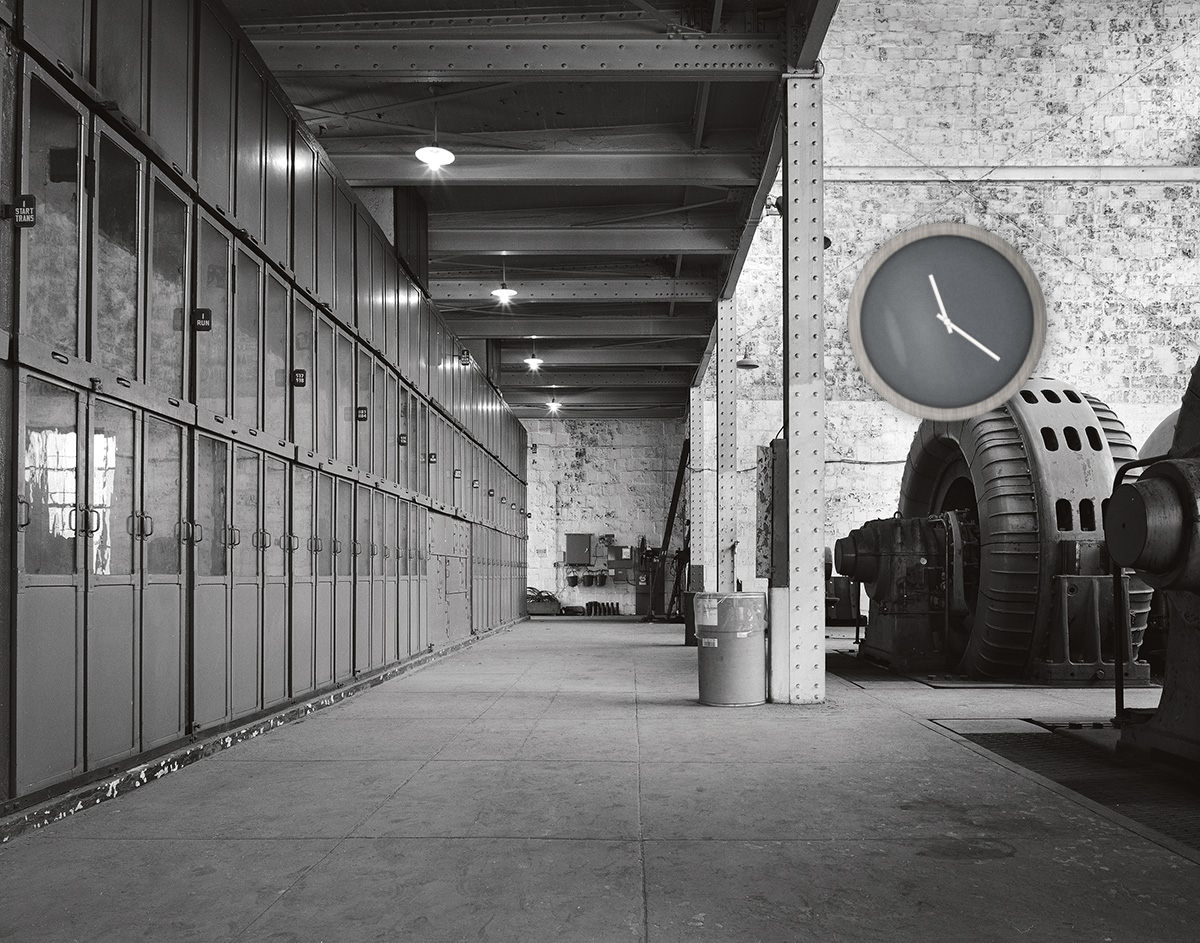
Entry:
11h21
